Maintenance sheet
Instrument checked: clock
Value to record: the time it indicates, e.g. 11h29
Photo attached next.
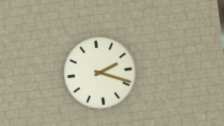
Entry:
2h19
